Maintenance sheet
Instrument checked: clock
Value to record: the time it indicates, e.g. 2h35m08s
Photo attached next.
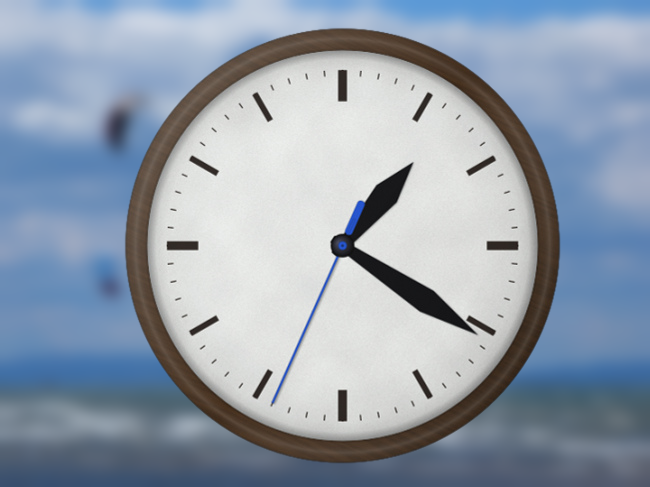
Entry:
1h20m34s
